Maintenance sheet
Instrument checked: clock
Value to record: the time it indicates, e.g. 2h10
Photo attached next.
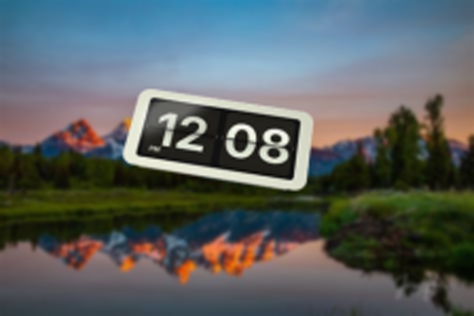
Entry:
12h08
